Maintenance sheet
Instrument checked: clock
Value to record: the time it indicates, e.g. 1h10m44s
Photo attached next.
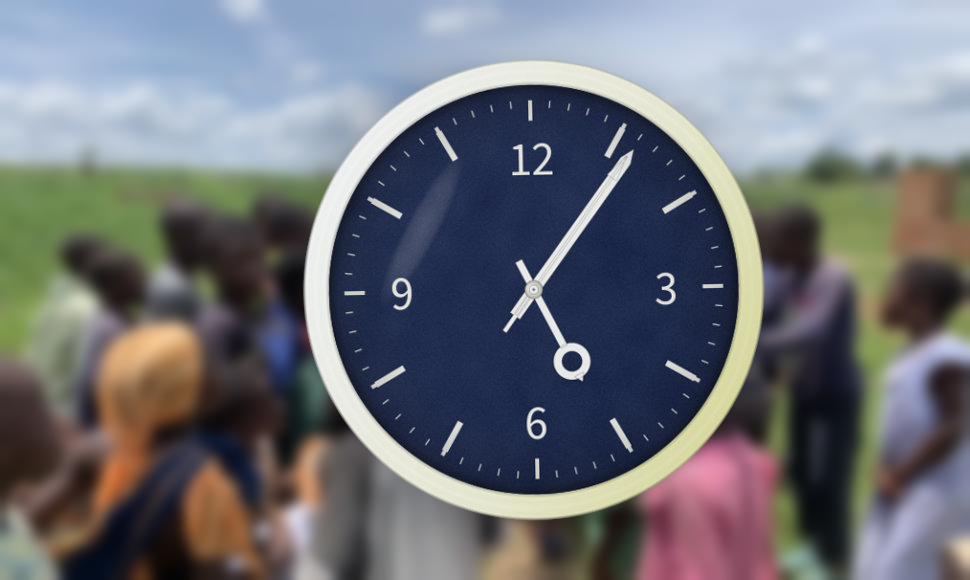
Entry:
5h06m06s
